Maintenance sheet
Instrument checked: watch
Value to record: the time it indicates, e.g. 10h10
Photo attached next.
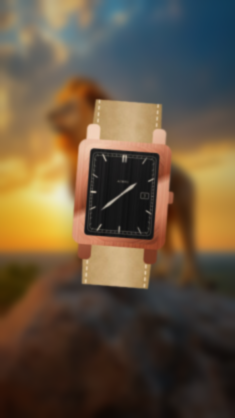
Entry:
1h38
